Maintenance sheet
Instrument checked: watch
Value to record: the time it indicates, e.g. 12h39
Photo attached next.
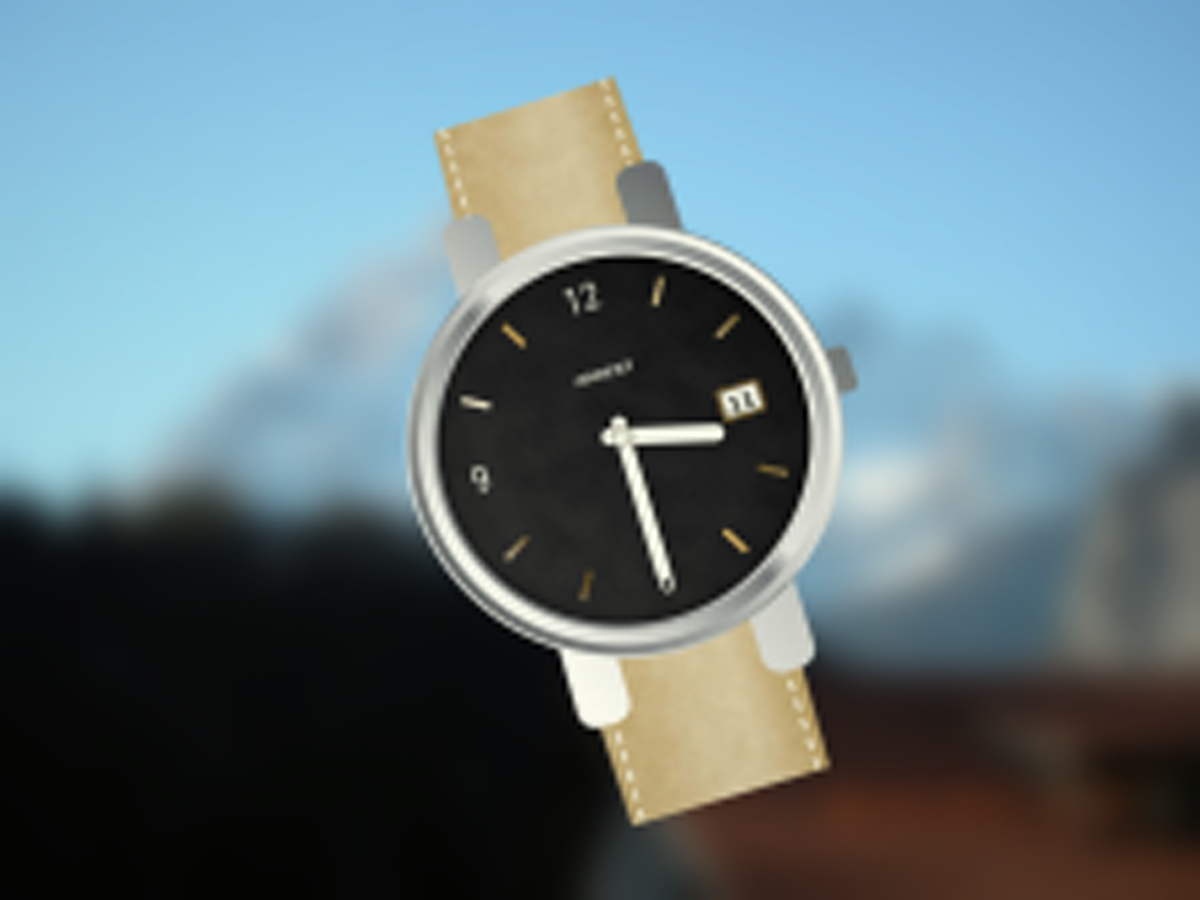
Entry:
3h30
